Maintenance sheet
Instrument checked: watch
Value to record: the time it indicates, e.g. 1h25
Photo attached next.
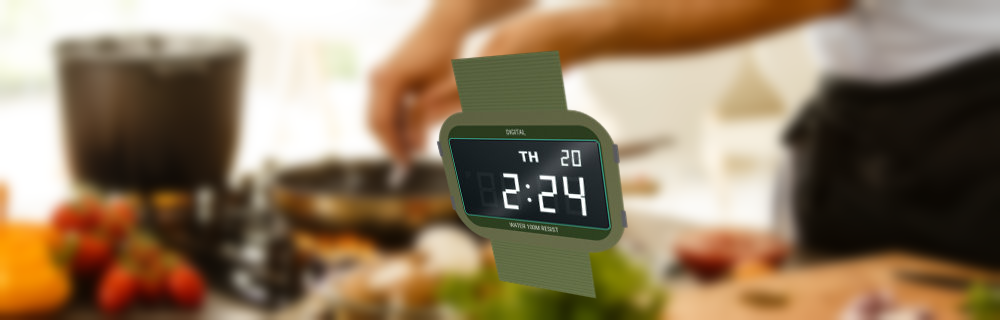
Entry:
2h24
